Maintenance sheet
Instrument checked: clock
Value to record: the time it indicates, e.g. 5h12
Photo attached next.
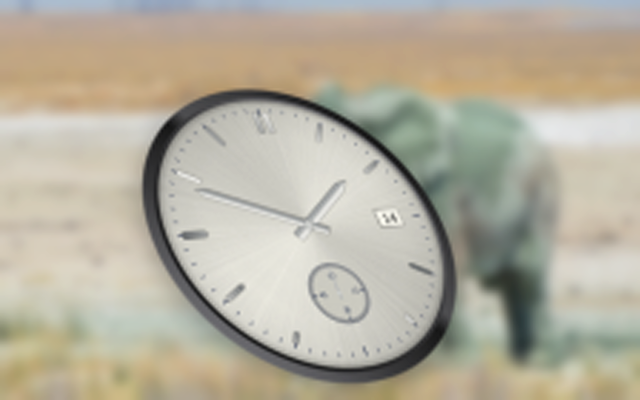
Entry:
1h49
